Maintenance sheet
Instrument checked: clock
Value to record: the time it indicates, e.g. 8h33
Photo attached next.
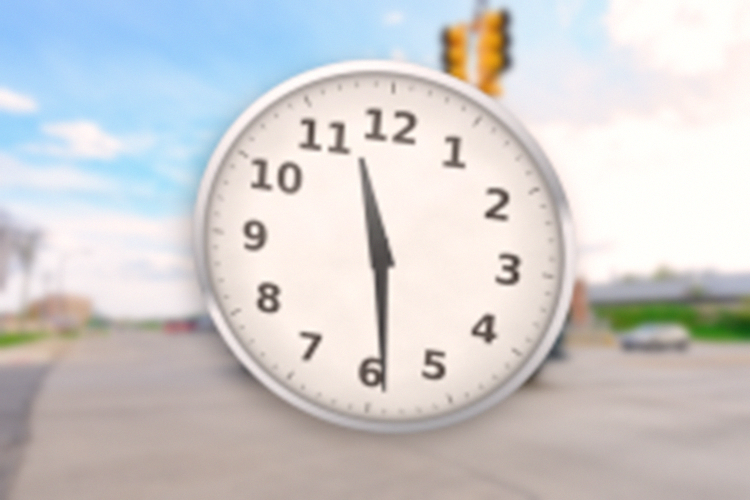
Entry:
11h29
